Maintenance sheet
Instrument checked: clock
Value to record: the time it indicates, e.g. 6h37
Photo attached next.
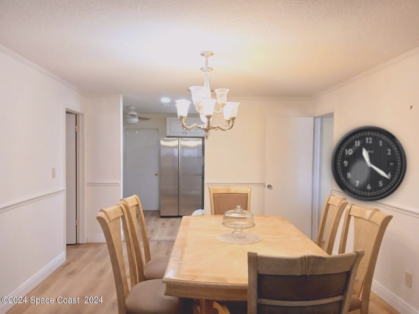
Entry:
11h21
